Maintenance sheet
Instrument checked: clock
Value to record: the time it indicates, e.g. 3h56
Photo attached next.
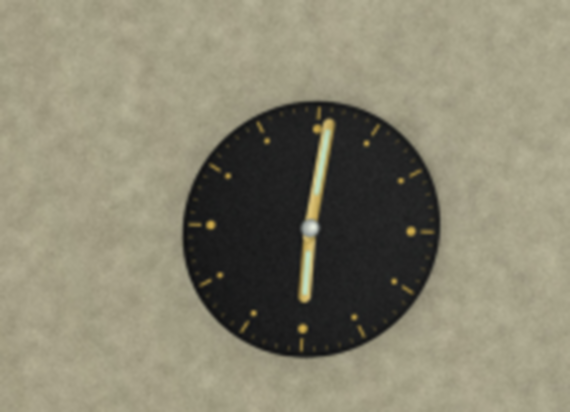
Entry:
6h01
